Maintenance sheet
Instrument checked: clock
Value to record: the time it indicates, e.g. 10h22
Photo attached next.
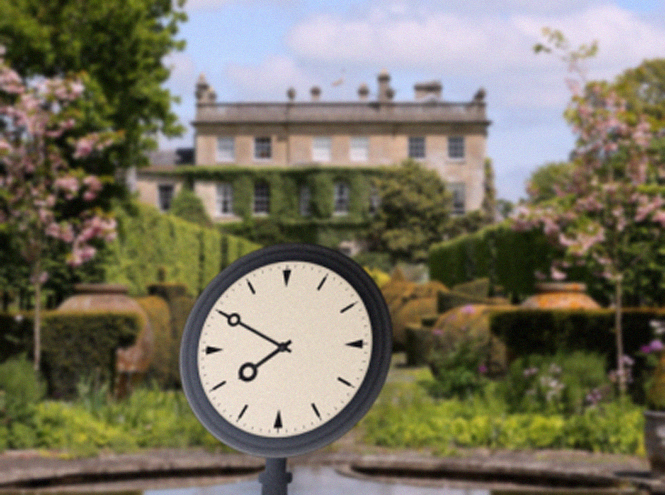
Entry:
7h50
